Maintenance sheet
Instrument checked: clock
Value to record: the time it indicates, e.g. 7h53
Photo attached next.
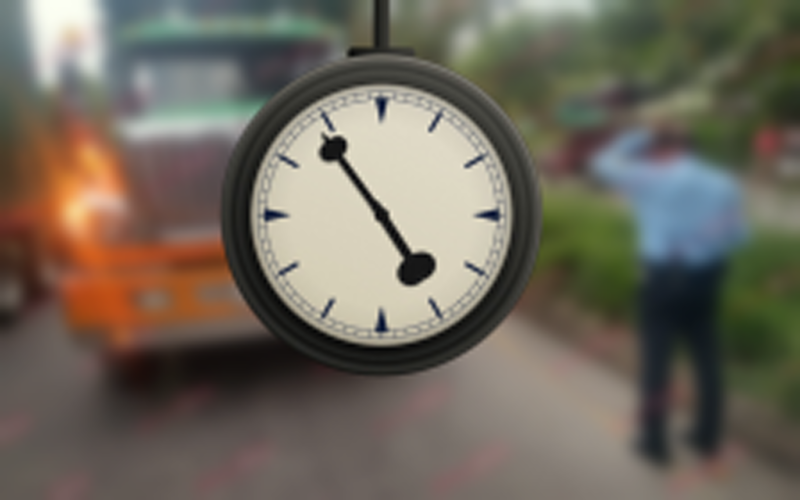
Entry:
4h54
